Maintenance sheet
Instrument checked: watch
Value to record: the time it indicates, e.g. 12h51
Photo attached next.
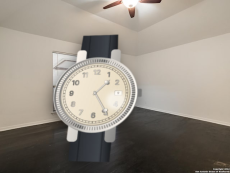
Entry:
1h25
